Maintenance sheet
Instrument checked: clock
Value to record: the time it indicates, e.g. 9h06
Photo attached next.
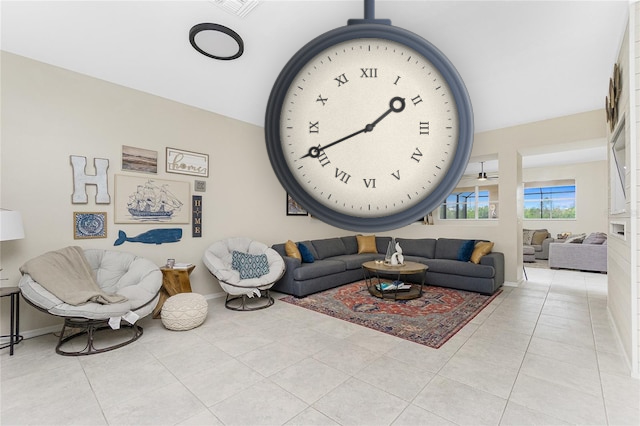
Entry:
1h41
